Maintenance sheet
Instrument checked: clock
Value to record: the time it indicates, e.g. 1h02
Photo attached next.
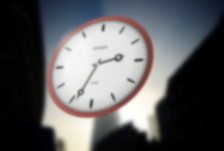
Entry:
2h34
